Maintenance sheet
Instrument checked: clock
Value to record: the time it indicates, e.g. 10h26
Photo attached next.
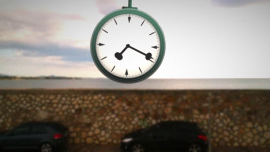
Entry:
7h19
